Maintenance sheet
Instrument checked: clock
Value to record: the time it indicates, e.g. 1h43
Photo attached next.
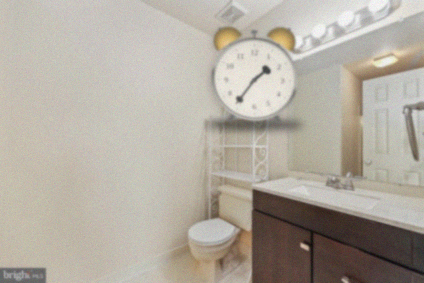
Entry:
1h36
